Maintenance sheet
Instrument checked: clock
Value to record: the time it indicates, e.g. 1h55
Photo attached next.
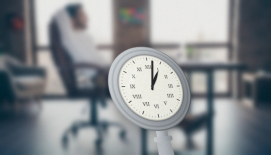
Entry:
1h02
